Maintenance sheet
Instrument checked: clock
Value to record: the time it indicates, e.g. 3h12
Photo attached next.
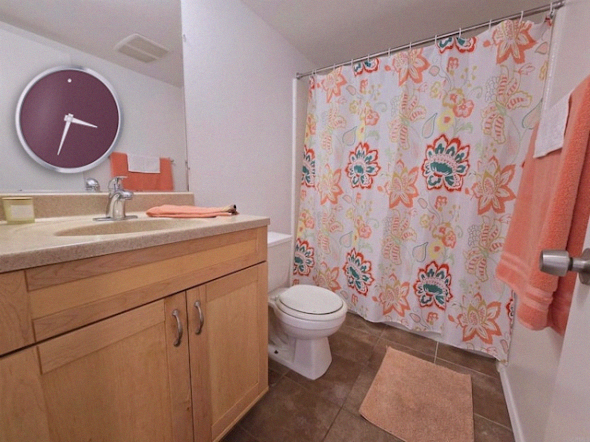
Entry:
3h33
